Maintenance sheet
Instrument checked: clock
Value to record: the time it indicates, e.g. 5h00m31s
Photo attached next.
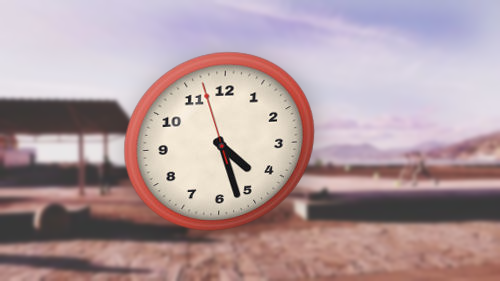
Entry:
4h26m57s
